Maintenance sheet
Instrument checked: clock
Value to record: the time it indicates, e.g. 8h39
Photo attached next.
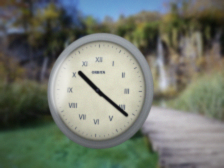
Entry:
10h21
